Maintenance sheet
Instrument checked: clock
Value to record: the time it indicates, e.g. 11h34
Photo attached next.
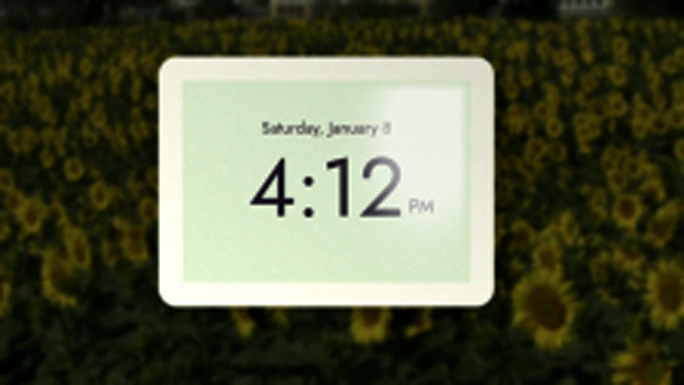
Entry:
4h12
